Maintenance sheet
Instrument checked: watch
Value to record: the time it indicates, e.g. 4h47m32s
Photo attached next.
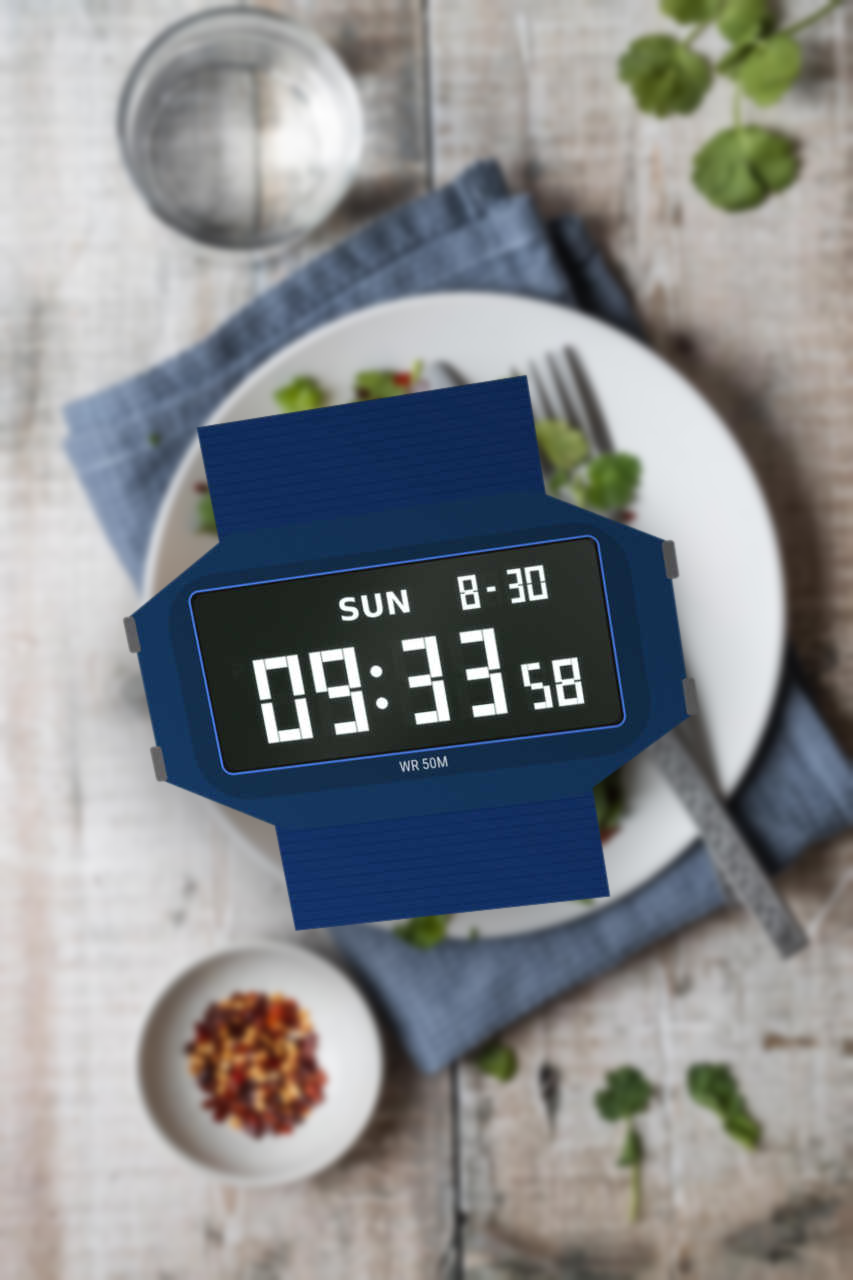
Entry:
9h33m58s
